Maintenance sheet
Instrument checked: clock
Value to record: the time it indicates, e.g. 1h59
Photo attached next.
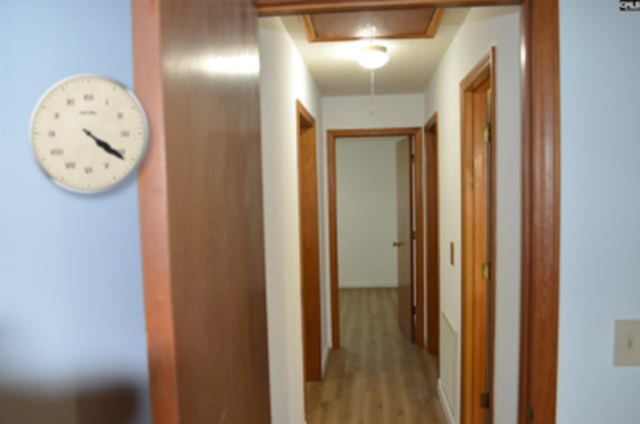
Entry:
4h21
